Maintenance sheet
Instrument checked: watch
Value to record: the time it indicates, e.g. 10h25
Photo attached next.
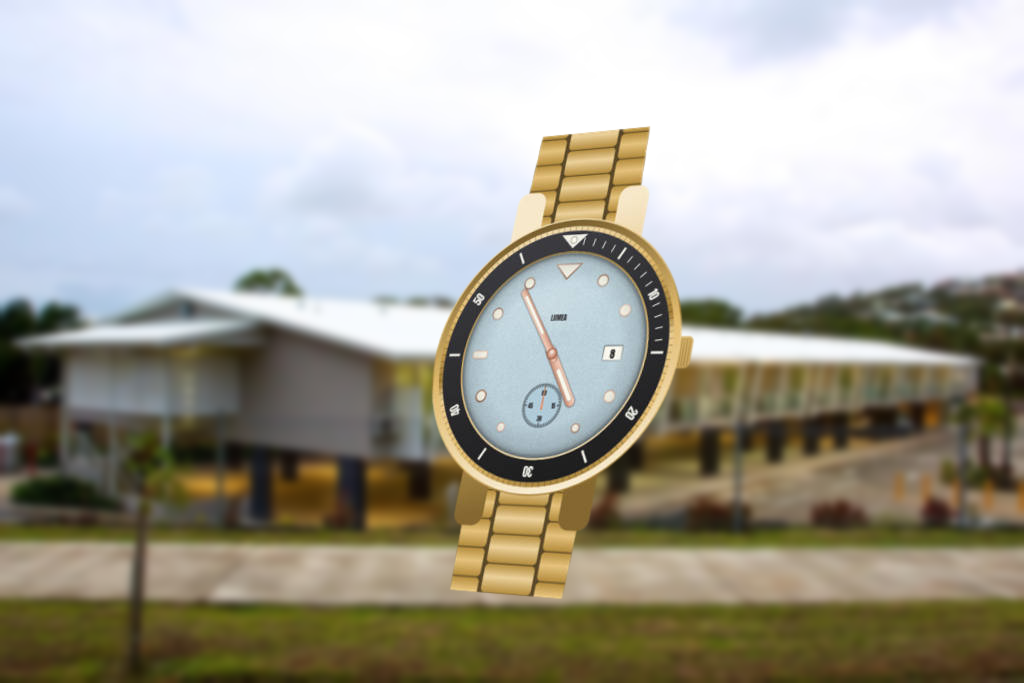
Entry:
4h54
